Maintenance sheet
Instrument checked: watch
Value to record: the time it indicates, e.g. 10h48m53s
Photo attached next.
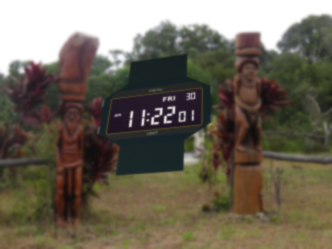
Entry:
11h22m01s
